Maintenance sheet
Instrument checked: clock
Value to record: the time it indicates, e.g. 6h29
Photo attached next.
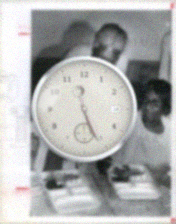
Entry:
11h26
